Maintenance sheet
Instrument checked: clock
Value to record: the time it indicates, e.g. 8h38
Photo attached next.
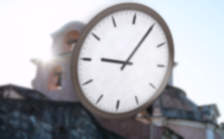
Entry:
9h05
